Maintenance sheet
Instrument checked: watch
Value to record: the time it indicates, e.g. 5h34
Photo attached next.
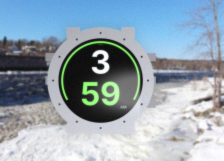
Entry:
3h59
